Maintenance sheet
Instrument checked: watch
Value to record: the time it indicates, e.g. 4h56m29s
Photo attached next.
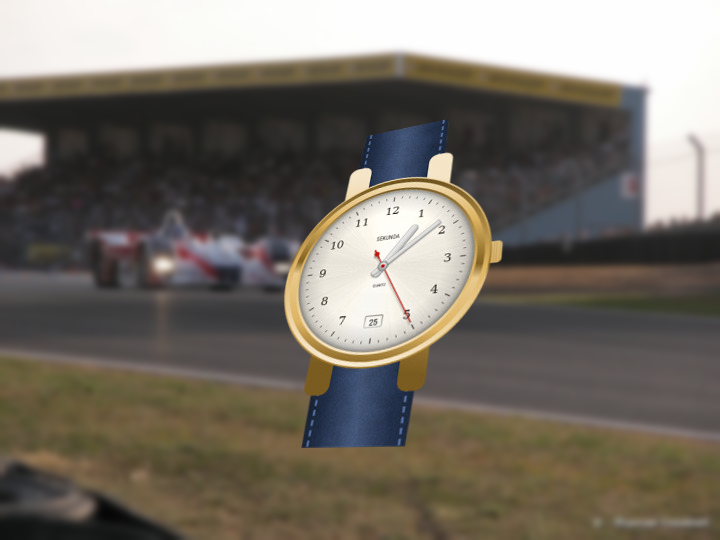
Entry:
1h08m25s
